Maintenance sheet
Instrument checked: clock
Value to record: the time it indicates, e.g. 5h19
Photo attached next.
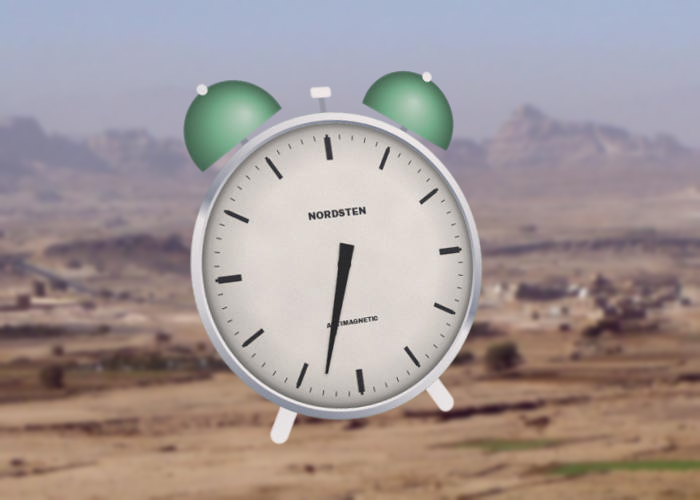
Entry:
6h33
